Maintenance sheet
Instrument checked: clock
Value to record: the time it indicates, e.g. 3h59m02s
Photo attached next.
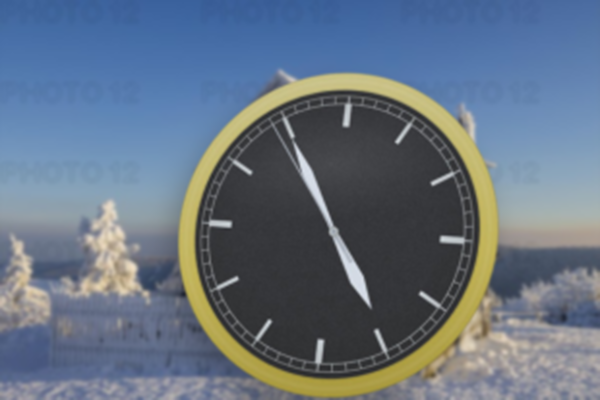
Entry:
4h54m54s
